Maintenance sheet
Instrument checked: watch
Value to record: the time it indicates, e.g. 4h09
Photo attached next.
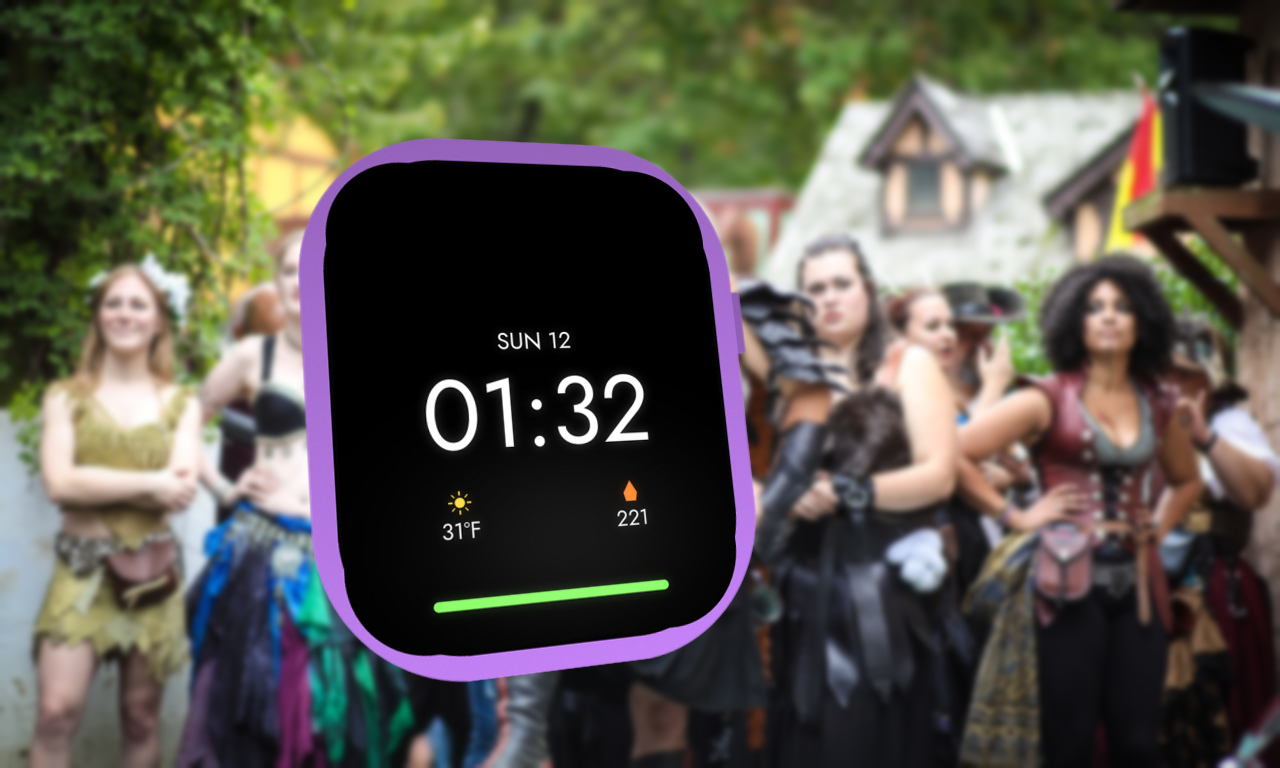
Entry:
1h32
